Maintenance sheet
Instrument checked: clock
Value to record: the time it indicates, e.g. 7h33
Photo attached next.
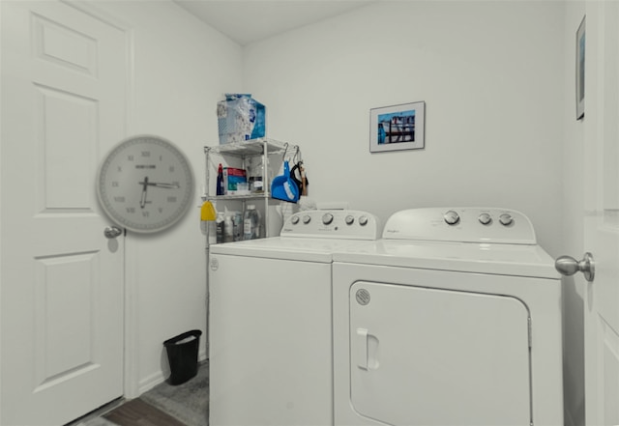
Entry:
6h16
